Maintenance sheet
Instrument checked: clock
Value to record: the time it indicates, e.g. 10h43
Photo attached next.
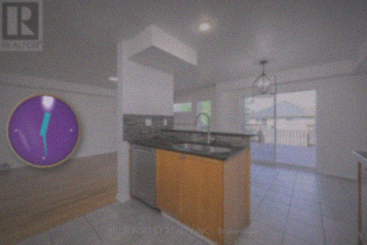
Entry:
12h29
